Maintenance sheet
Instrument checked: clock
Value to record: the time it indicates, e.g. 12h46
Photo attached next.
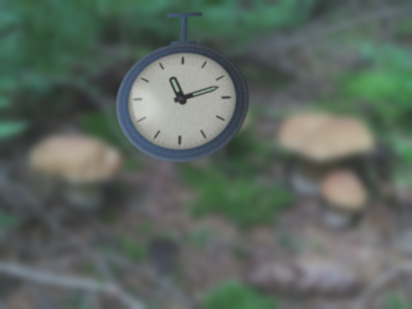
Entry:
11h12
